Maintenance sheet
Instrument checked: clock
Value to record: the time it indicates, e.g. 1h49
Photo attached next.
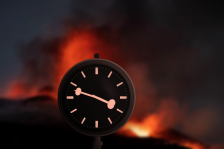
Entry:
3h48
